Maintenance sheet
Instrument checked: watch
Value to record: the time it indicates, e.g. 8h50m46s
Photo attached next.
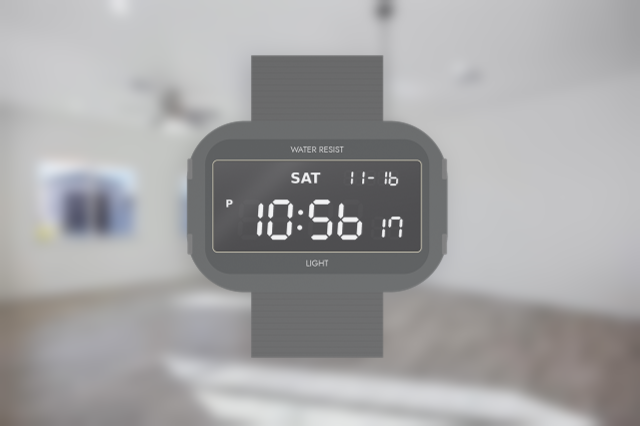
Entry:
10h56m17s
